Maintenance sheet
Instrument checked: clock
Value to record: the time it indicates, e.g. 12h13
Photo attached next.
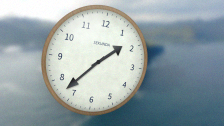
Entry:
1h37
